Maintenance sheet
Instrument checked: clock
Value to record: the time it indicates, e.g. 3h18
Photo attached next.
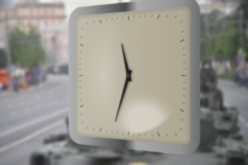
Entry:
11h33
